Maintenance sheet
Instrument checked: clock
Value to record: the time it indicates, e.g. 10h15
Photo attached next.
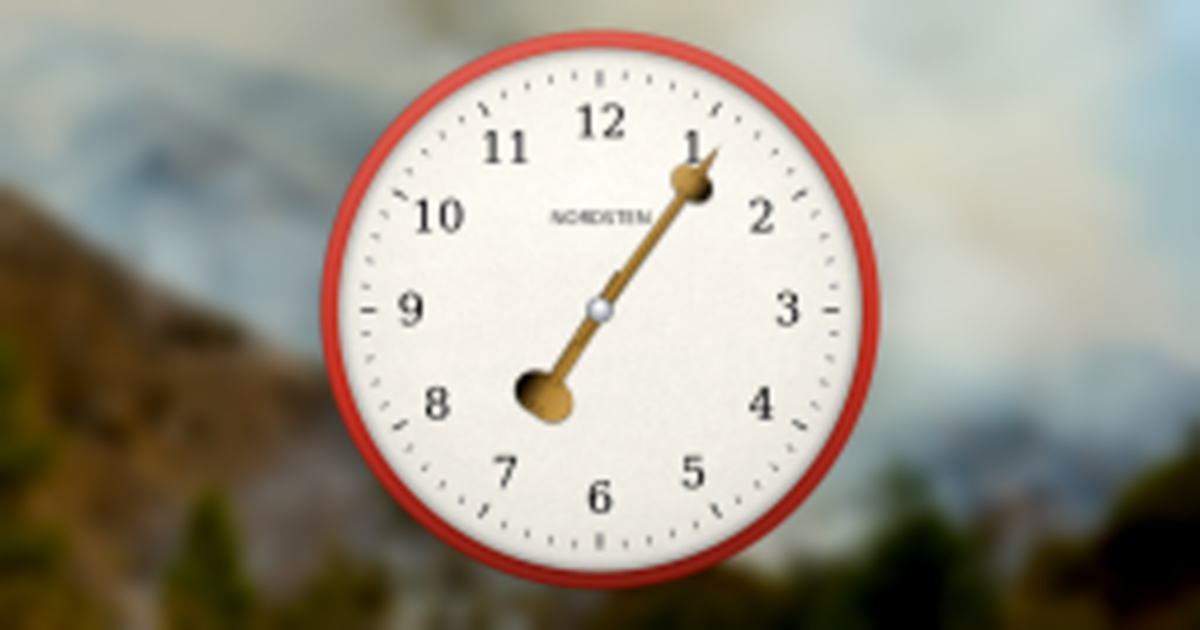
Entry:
7h06
